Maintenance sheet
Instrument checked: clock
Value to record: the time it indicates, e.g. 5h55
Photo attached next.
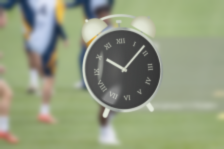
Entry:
10h08
